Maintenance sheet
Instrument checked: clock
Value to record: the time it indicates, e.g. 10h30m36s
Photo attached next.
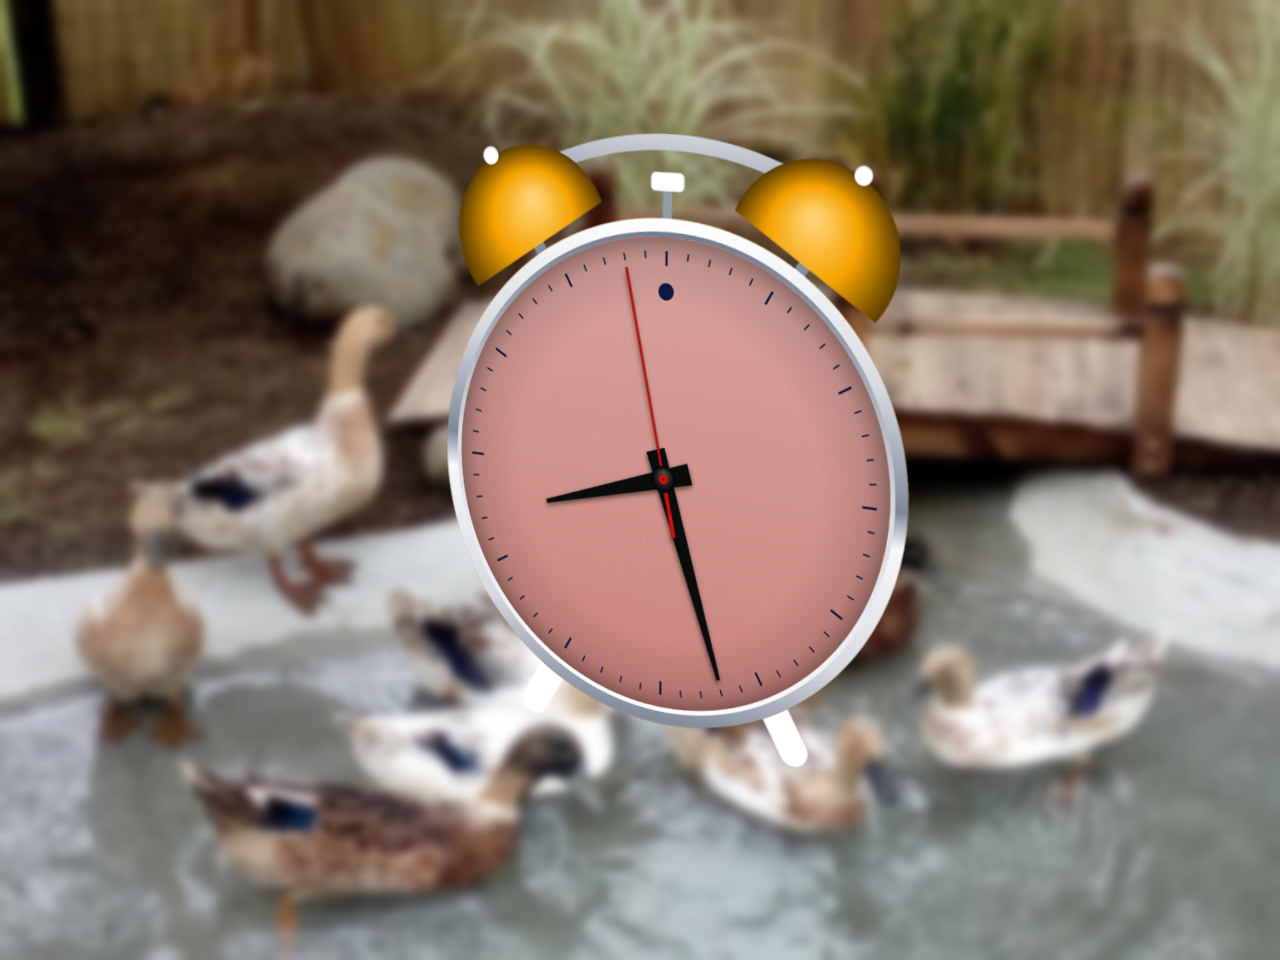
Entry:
8h26m58s
